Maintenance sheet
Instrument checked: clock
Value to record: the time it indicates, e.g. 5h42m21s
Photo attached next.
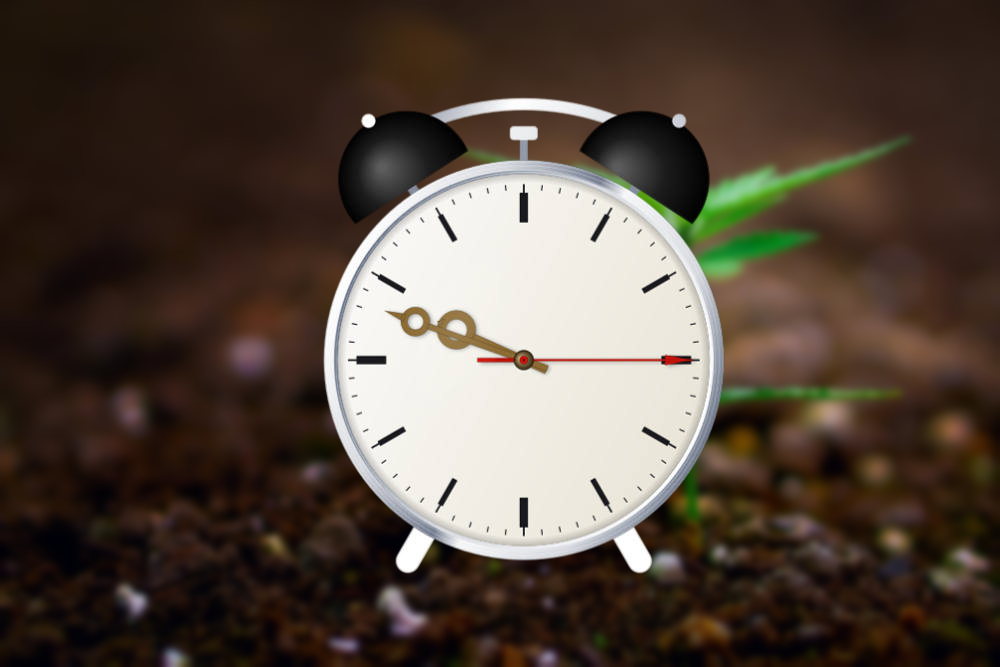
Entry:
9h48m15s
